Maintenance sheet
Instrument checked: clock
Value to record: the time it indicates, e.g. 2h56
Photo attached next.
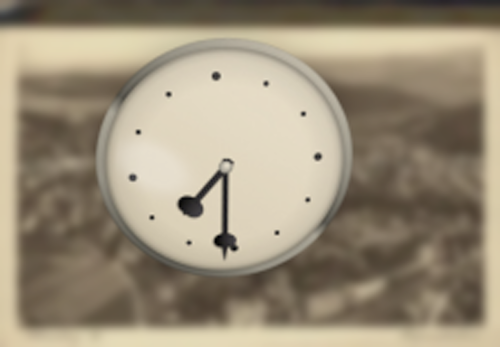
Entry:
7h31
